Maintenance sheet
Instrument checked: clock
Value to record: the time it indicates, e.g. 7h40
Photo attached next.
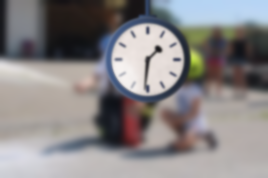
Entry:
1h31
